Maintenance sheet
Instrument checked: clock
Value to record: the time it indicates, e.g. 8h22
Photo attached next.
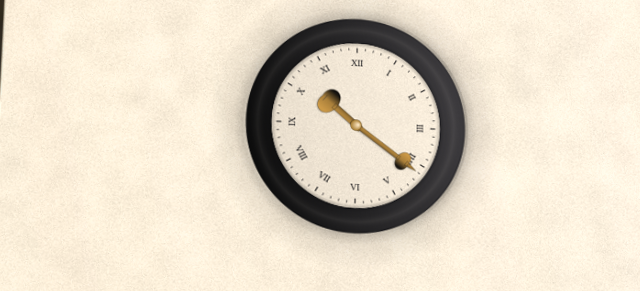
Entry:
10h21
